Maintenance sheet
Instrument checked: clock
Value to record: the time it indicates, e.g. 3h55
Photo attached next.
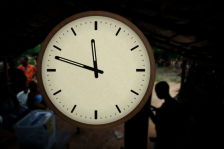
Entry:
11h48
